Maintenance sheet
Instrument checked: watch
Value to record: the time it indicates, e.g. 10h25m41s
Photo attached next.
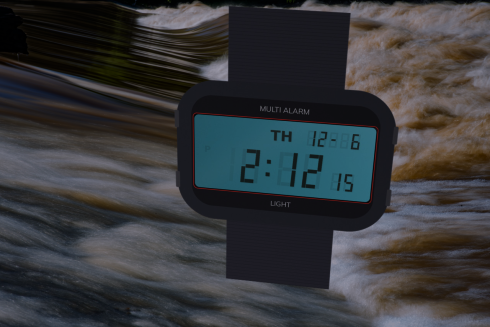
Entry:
2h12m15s
